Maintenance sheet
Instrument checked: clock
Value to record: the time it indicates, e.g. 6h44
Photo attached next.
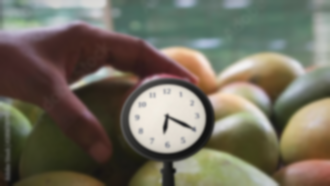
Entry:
6h20
